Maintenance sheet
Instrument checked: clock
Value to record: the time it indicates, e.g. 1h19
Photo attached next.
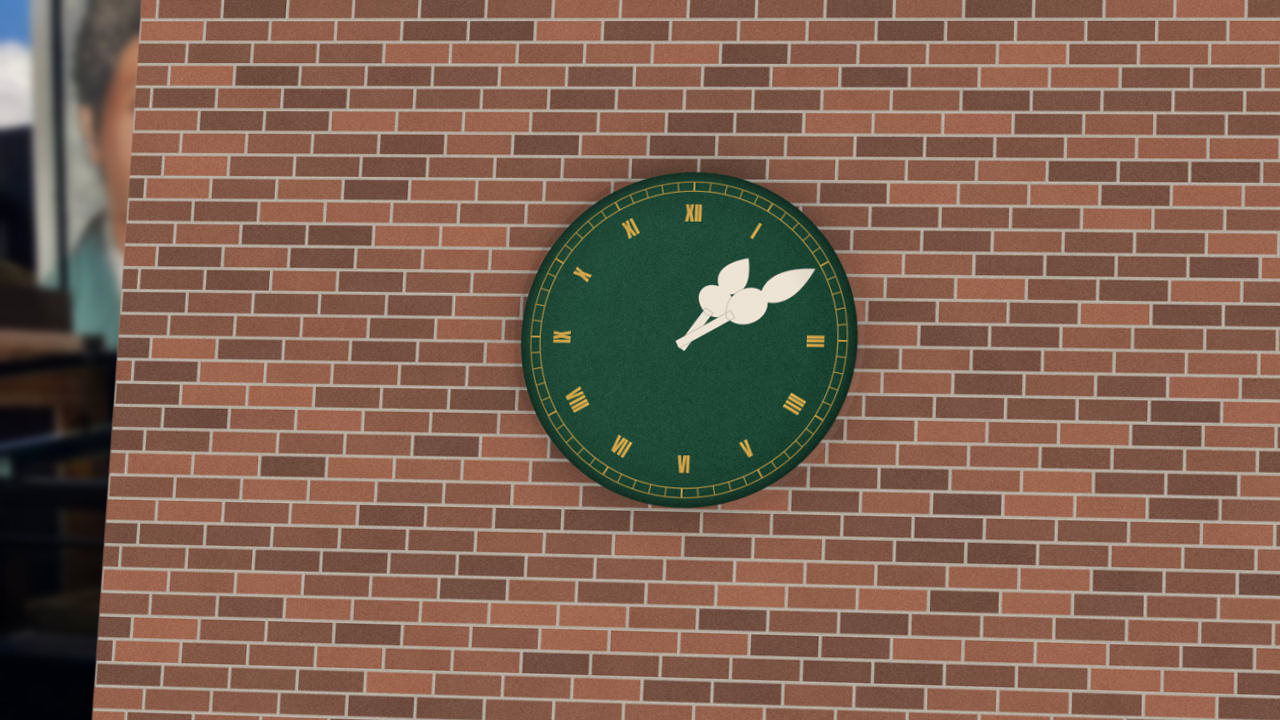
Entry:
1h10
